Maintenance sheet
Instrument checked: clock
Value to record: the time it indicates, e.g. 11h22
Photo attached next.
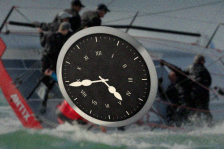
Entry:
4h44
